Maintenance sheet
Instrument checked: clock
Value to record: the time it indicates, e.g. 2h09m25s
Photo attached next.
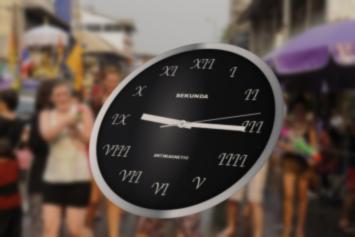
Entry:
9h15m13s
